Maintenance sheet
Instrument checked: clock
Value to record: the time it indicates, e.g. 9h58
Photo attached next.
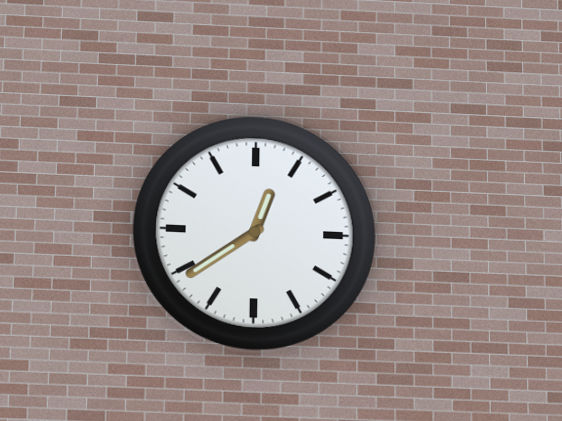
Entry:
12h39
